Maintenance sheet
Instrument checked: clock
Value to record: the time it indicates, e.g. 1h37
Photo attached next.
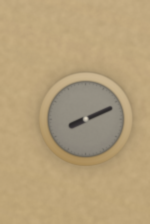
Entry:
8h11
